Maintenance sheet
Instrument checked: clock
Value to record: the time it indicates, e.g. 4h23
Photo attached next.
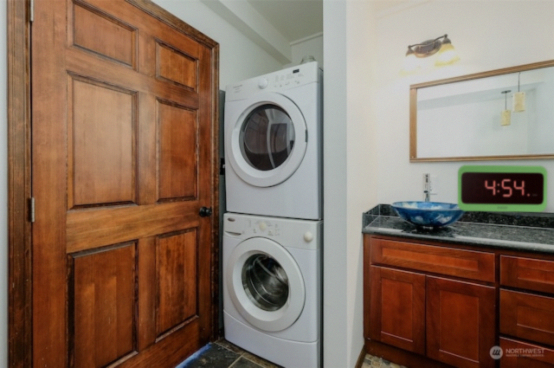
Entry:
4h54
